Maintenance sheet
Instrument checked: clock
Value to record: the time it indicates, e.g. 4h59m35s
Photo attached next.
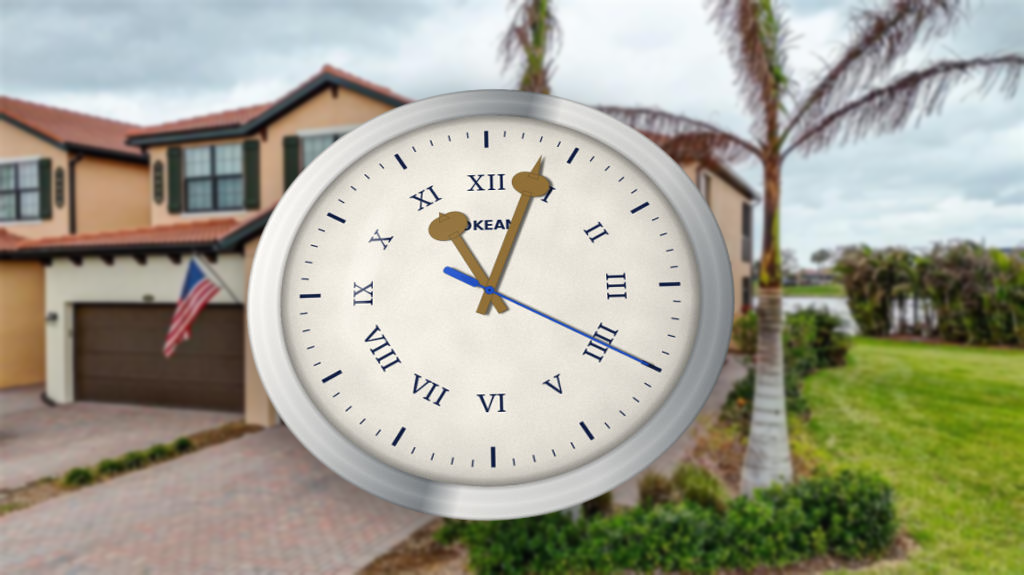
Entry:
11h03m20s
